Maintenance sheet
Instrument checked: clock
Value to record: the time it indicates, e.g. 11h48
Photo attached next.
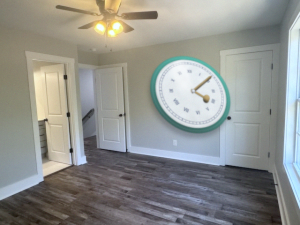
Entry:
4h09
